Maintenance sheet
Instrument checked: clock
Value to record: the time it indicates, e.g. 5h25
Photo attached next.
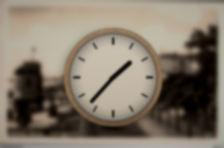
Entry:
1h37
